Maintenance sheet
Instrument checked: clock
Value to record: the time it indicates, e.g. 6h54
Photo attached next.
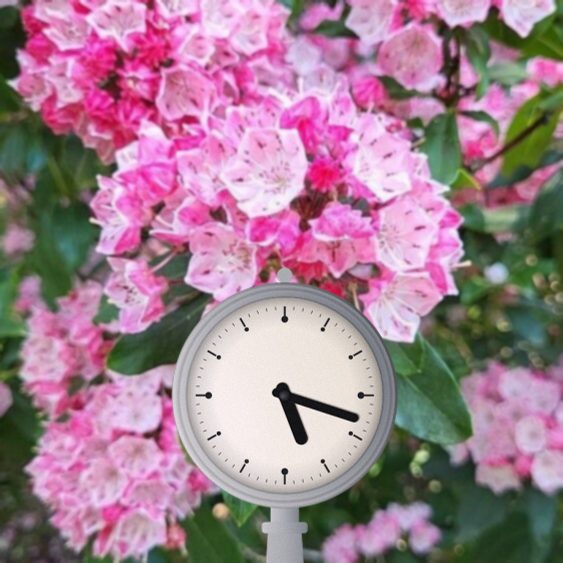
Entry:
5h18
